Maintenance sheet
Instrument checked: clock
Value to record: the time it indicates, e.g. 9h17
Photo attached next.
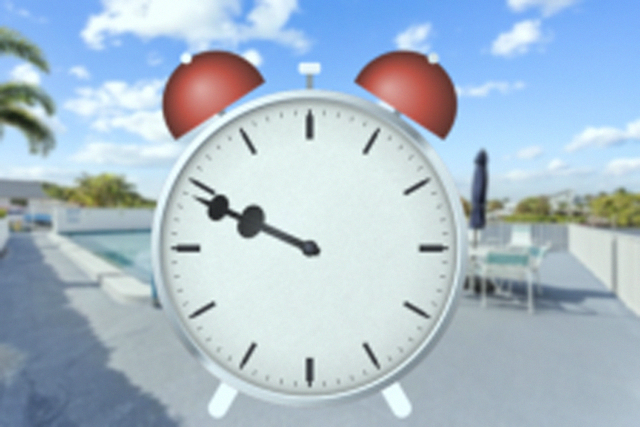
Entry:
9h49
